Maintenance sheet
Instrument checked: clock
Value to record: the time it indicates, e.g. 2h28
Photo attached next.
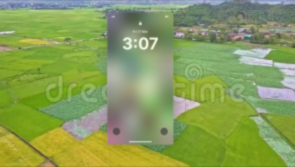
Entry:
3h07
